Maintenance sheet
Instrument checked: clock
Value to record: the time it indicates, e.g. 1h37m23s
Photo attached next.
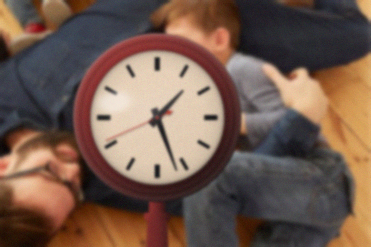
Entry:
1h26m41s
